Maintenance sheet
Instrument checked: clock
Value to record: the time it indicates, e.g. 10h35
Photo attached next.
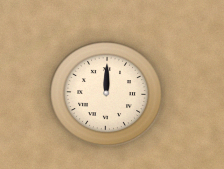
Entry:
12h00
